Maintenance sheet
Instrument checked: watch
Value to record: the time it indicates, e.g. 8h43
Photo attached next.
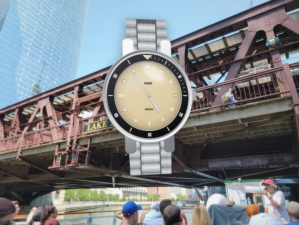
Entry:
4h54
